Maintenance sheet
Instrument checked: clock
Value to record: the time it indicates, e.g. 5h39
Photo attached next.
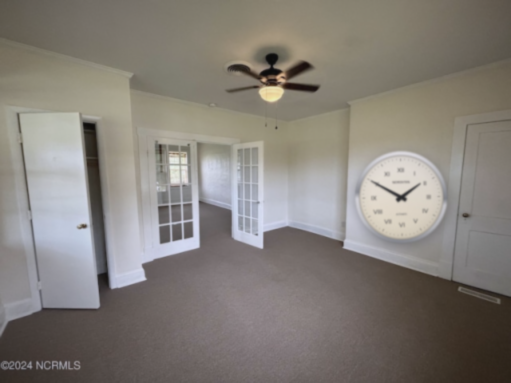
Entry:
1h50
